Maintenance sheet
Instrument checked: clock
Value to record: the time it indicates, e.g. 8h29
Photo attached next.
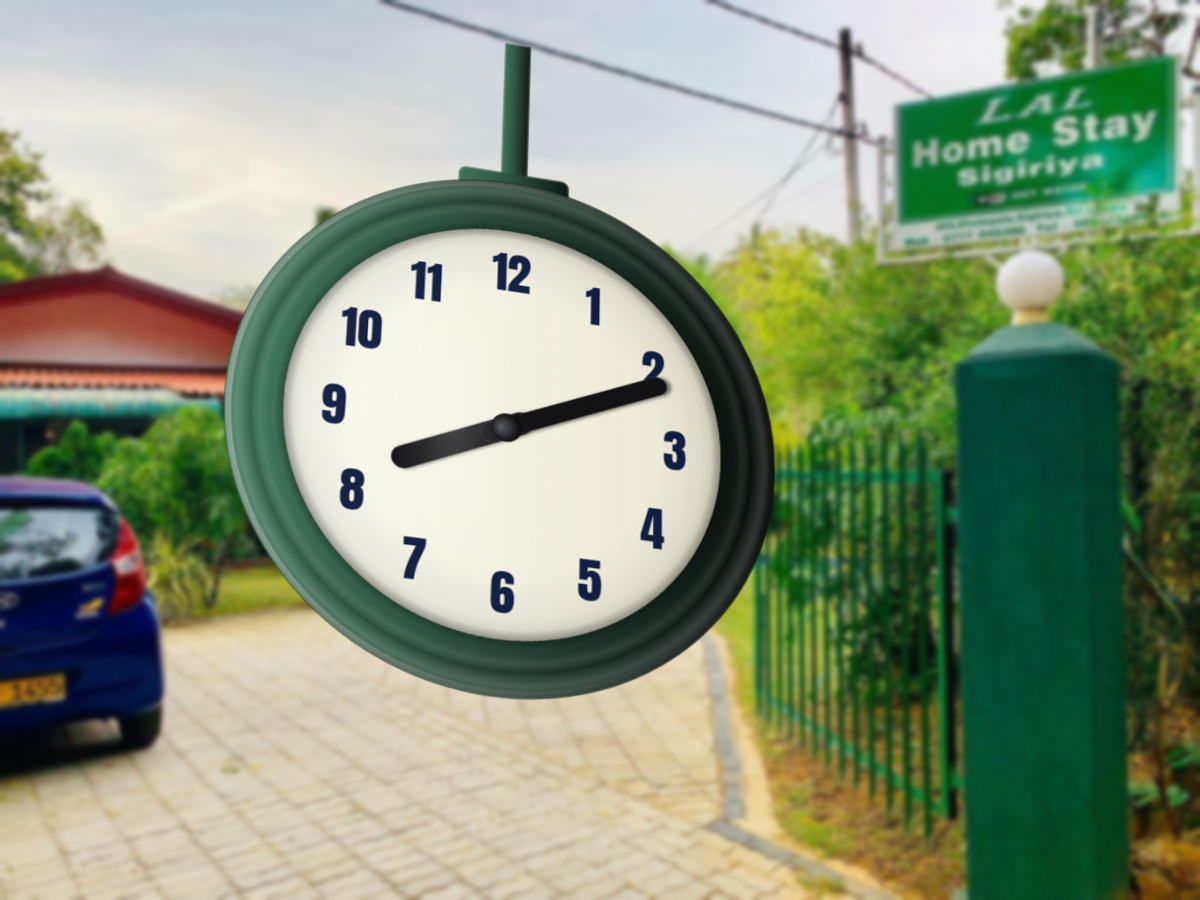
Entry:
8h11
